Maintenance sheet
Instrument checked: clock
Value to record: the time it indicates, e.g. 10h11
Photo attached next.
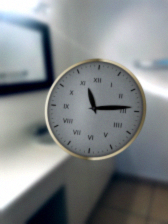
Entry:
11h14
